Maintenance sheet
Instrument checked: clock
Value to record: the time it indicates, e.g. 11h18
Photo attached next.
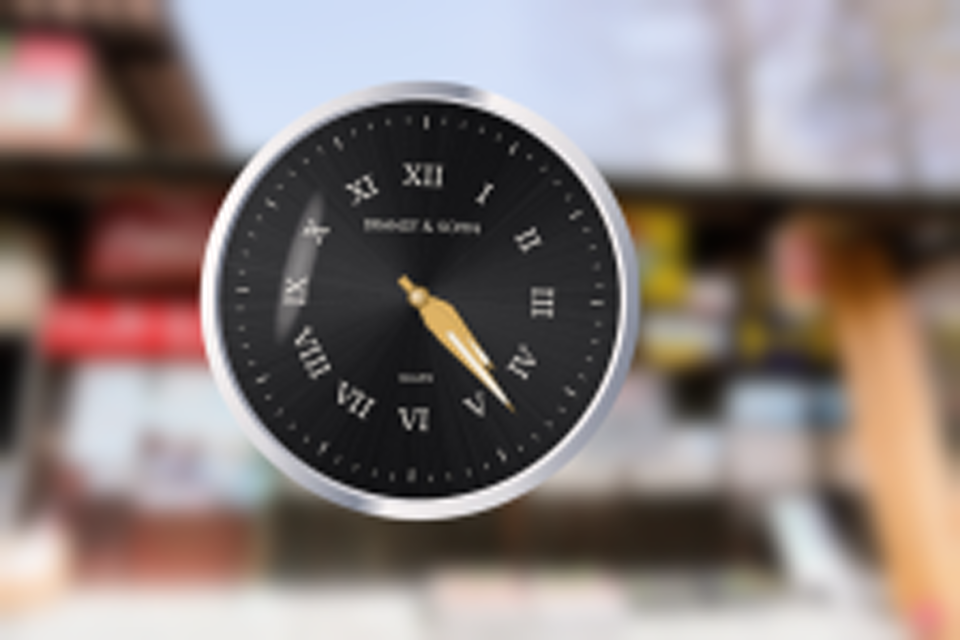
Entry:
4h23
